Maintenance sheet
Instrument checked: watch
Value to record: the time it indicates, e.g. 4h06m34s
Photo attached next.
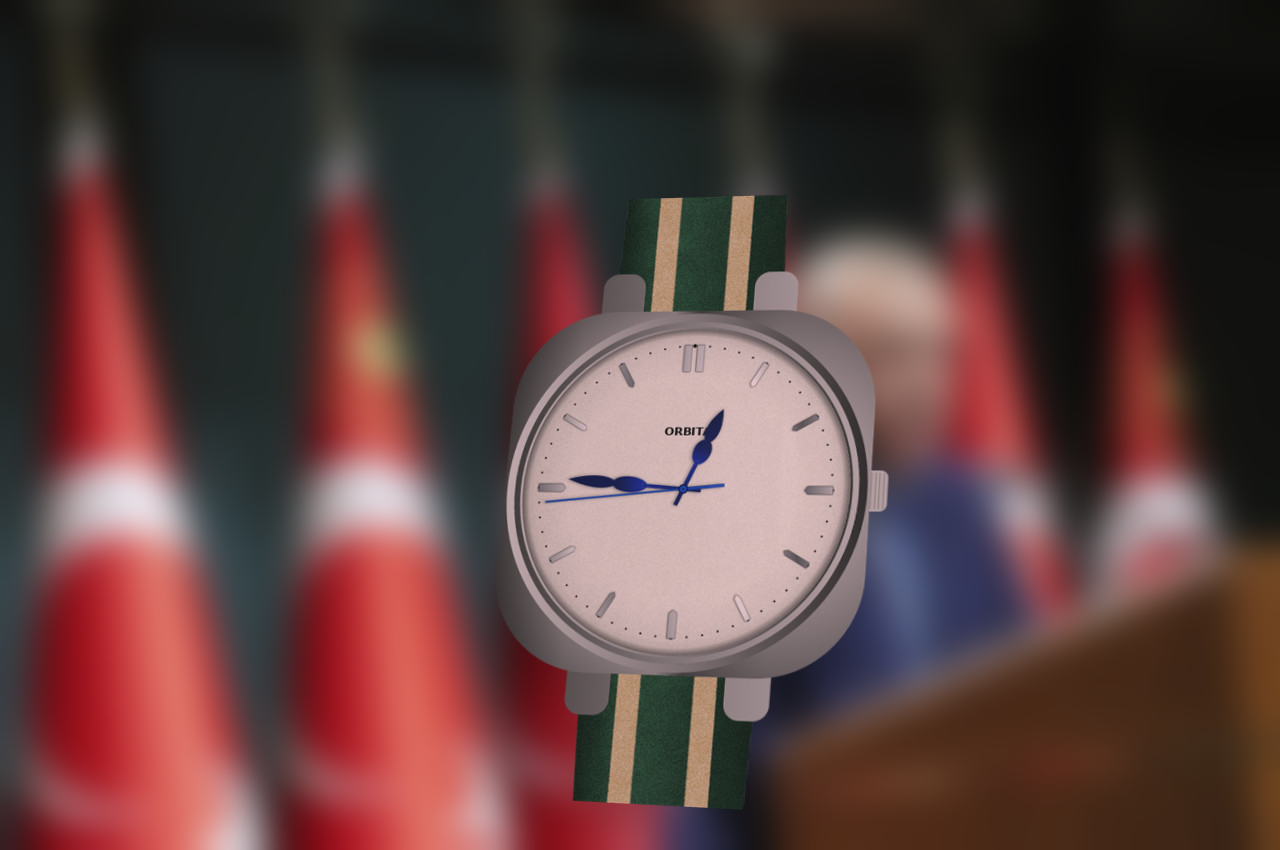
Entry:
12h45m44s
